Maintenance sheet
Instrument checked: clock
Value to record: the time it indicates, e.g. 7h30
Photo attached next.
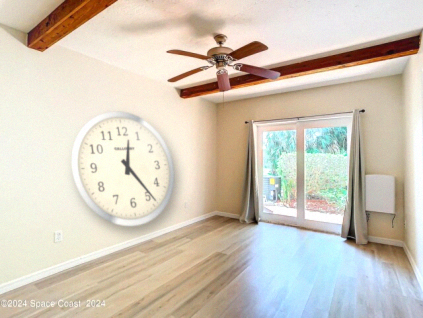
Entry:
12h24
